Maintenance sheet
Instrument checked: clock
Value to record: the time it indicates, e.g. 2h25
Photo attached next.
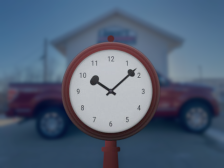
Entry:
10h08
